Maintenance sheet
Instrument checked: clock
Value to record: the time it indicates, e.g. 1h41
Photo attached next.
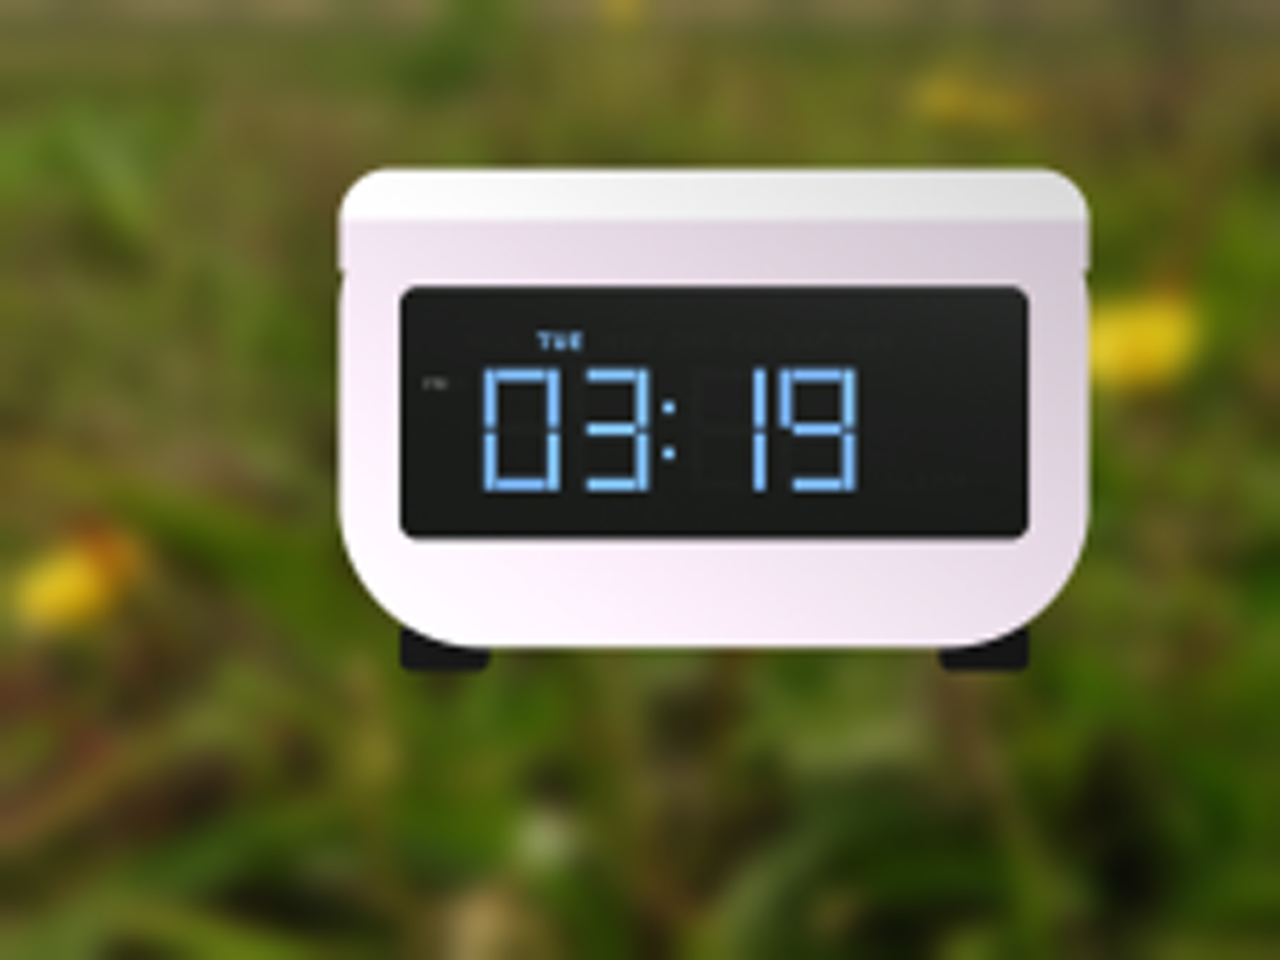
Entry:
3h19
